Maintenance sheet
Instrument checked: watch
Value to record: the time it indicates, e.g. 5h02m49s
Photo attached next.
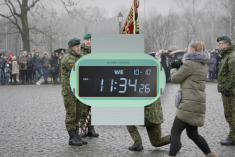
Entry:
11h34m26s
